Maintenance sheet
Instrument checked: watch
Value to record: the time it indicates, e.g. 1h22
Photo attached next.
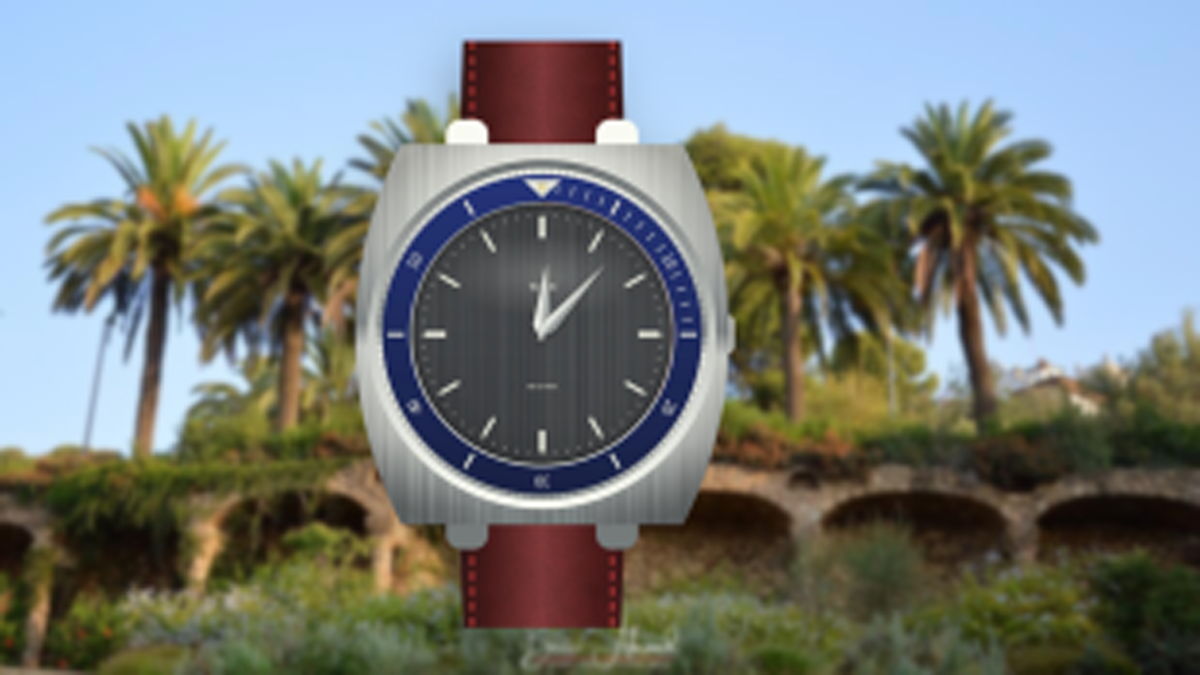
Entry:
12h07
